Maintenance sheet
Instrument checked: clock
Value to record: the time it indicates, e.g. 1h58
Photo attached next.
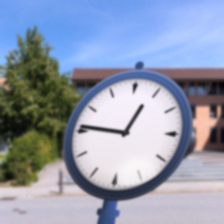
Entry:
12h46
